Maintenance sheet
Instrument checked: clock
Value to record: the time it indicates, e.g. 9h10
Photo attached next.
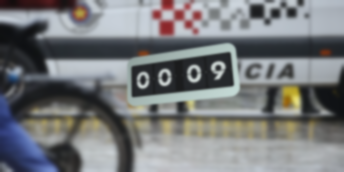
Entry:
0h09
